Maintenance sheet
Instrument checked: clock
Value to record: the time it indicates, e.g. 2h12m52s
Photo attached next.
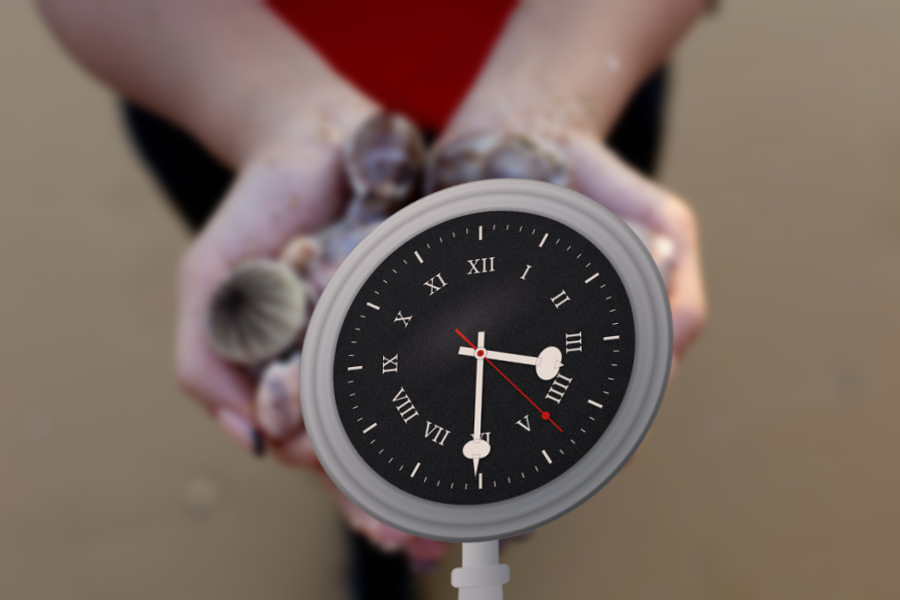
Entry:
3h30m23s
